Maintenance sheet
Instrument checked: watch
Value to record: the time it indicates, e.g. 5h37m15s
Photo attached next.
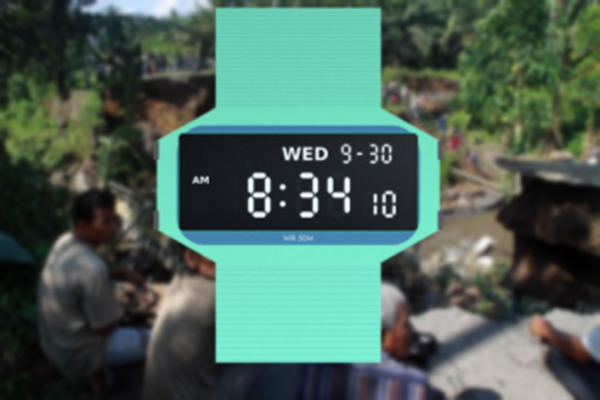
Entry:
8h34m10s
